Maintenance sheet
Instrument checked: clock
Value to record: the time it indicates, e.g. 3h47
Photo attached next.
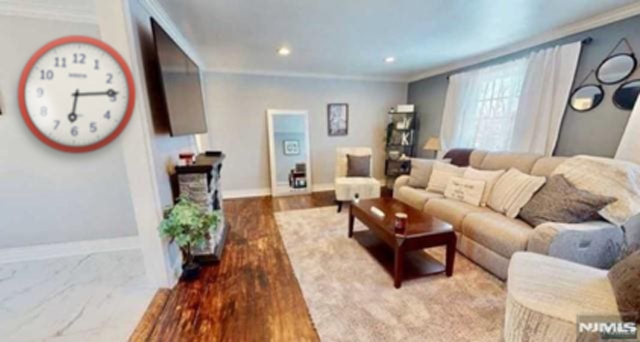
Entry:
6h14
